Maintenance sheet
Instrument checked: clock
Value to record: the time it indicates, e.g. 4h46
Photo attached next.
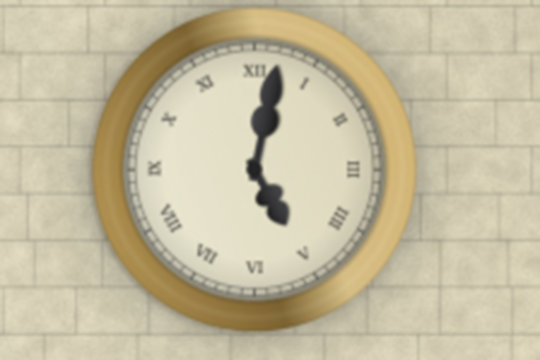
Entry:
5h02
